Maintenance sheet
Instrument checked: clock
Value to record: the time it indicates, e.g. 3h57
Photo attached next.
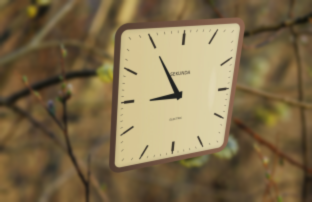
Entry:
8h55
